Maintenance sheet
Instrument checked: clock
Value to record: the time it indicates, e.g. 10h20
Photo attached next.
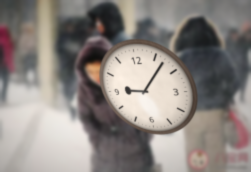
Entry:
9h07
